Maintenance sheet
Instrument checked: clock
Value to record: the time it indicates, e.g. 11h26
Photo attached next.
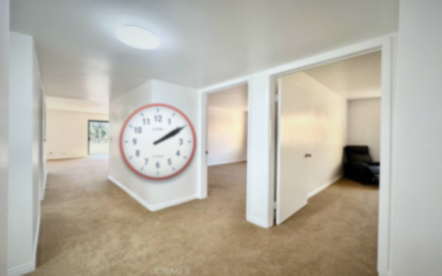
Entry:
2h10
